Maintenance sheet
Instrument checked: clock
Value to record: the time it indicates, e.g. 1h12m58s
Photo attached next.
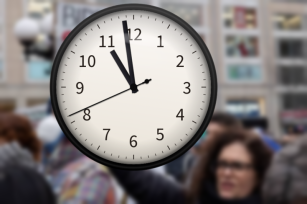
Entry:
10h58m41s
